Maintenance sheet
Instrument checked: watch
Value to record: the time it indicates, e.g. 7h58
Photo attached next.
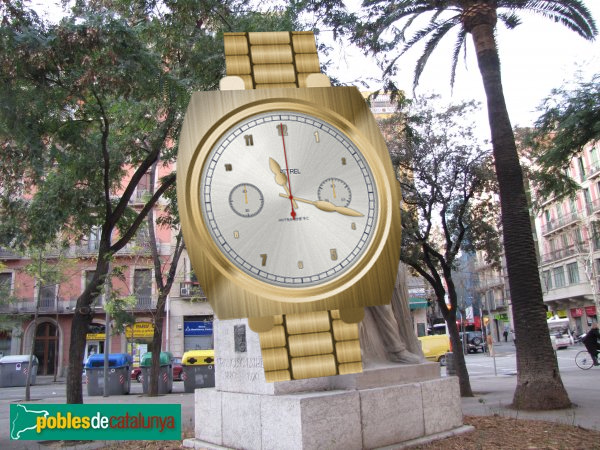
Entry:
11h18
